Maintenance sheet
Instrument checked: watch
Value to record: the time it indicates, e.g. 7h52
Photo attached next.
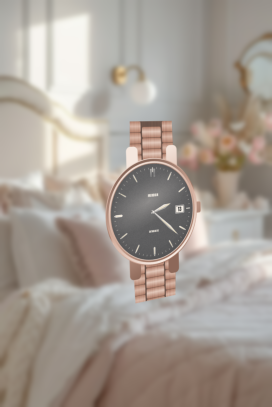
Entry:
2h22
